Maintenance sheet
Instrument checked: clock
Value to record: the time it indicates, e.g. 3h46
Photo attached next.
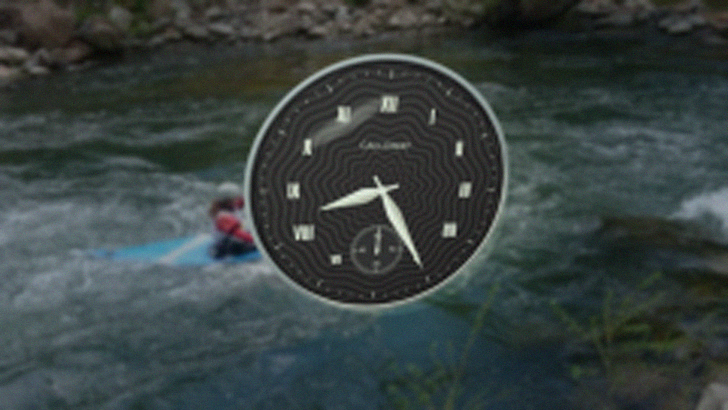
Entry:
8h25
